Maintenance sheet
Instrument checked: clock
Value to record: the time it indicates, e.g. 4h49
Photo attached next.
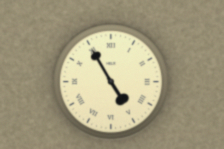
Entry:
4h55
